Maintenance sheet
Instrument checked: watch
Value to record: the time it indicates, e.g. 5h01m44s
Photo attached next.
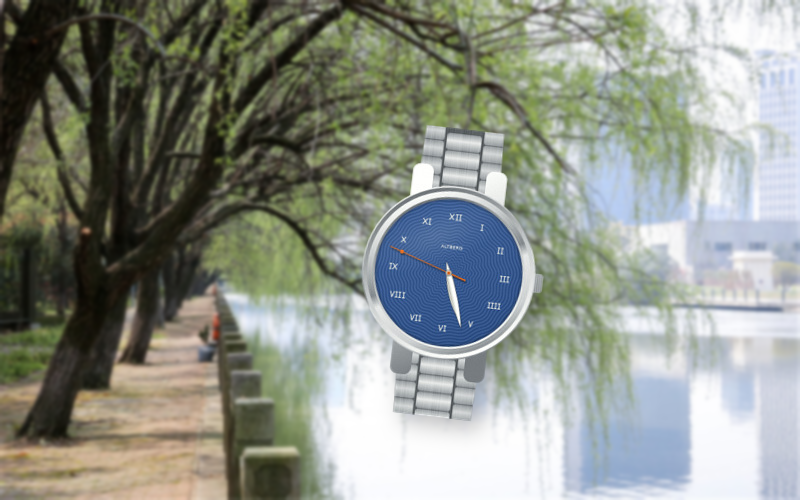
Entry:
5h26m48s
